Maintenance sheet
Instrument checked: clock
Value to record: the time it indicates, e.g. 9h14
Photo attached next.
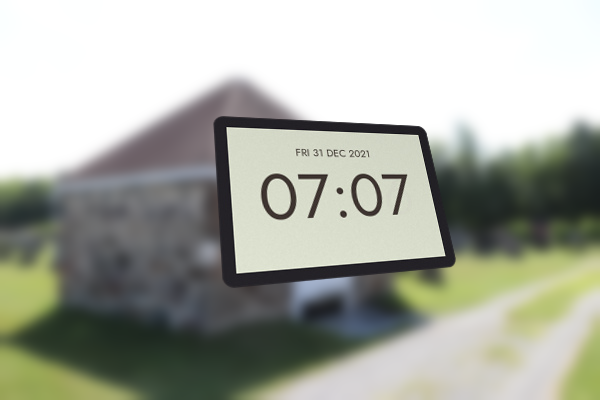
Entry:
7h07
